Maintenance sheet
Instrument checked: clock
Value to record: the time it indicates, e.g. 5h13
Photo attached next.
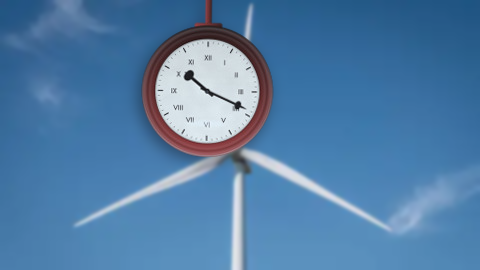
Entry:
10h19
